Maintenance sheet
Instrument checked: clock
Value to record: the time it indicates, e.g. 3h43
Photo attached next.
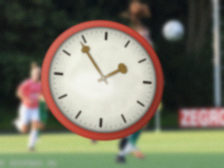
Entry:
1h54
